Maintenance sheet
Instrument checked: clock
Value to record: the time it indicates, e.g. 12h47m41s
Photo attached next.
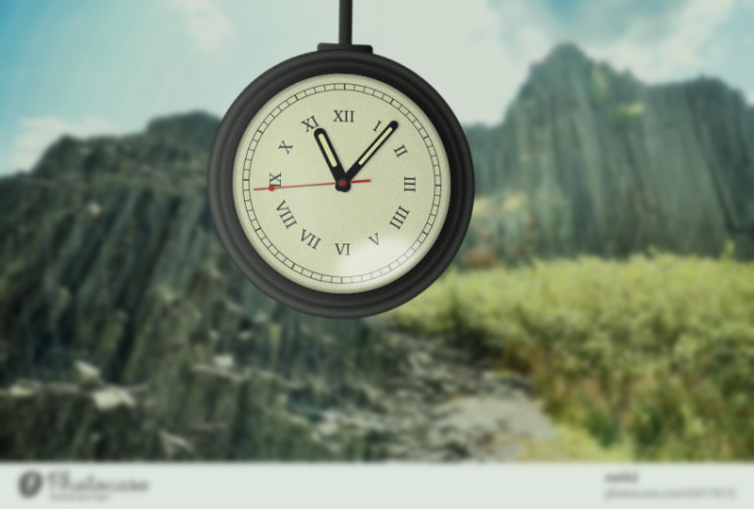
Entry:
11h06m44s
